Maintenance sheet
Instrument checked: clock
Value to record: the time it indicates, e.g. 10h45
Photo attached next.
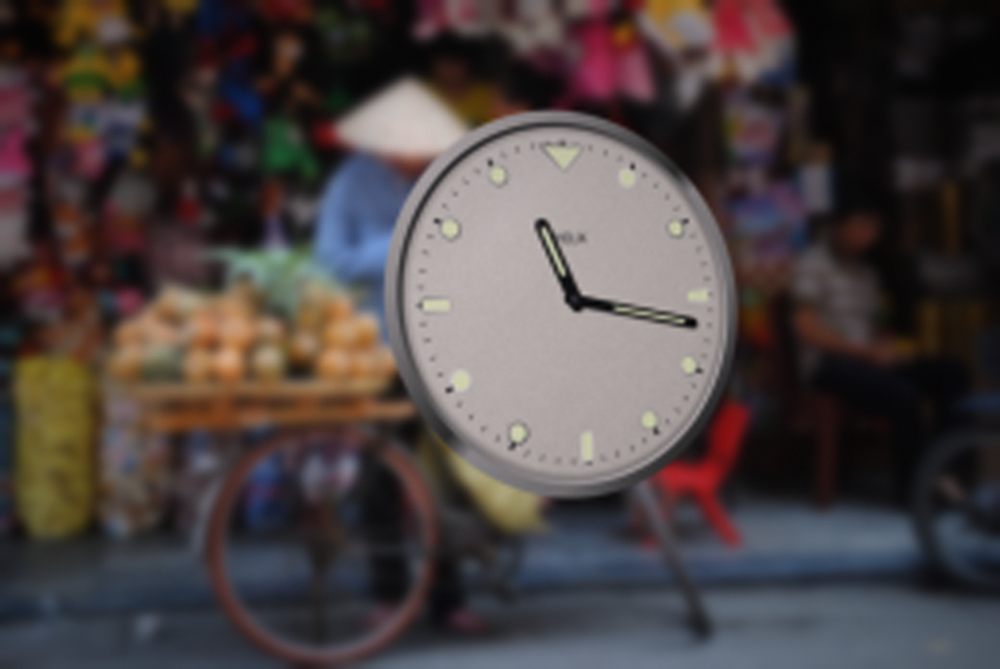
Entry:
11h17
